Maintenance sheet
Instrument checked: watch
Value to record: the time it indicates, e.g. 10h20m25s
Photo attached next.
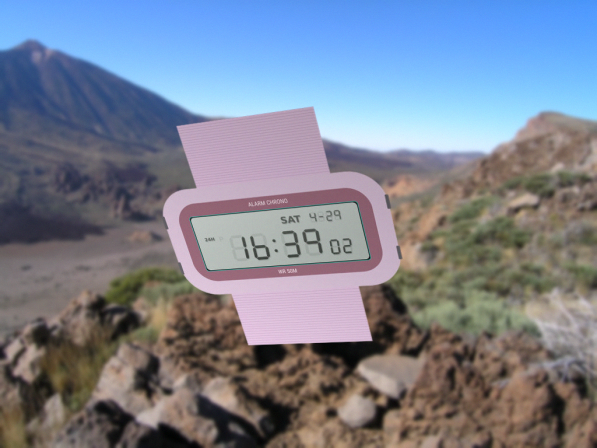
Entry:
16h39m02s
